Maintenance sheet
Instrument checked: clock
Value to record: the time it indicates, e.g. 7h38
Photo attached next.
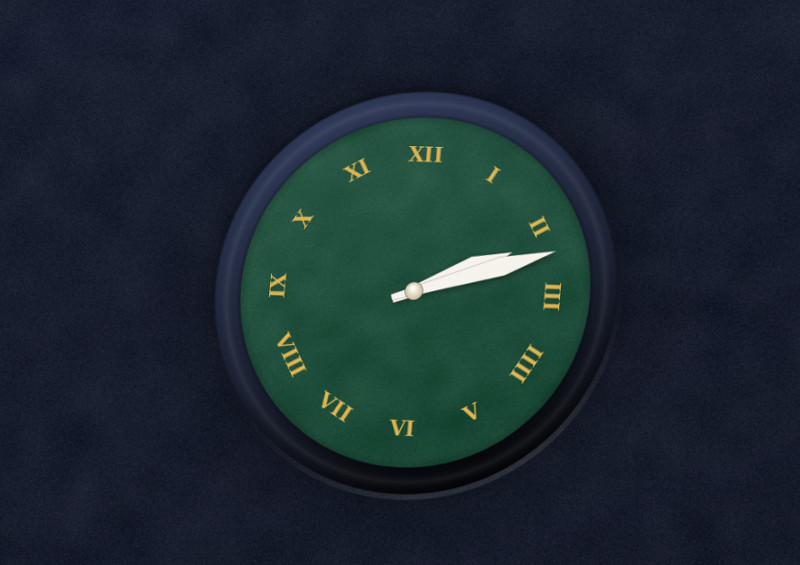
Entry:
2h12
